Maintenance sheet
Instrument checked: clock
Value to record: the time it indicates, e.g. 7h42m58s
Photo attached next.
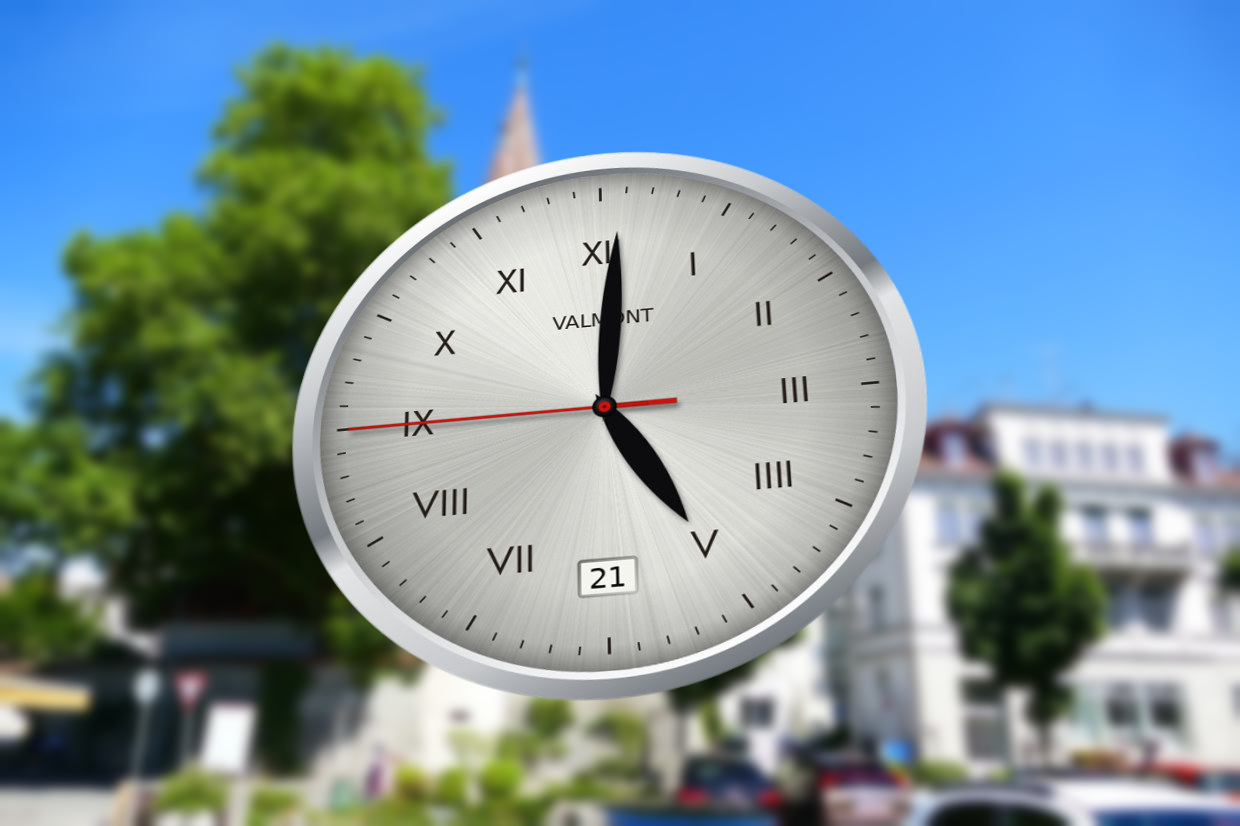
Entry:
5h00m45s
